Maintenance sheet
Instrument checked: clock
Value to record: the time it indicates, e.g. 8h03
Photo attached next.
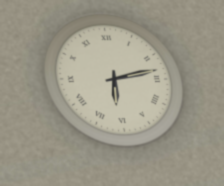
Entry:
6h13
